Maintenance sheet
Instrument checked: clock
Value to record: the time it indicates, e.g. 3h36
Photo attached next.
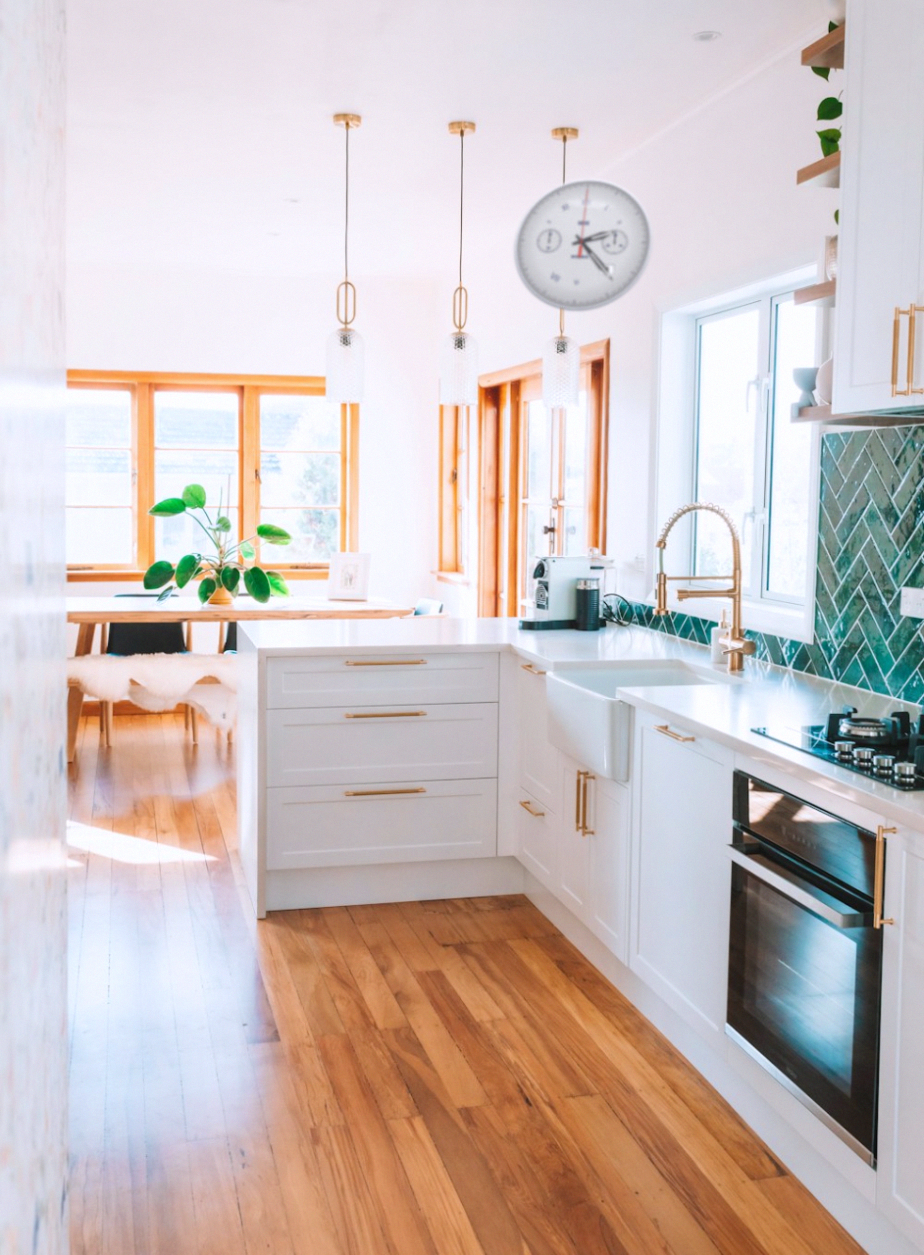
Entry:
2h23
